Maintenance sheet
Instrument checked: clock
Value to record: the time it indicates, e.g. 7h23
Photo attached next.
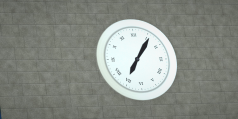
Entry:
7h06
